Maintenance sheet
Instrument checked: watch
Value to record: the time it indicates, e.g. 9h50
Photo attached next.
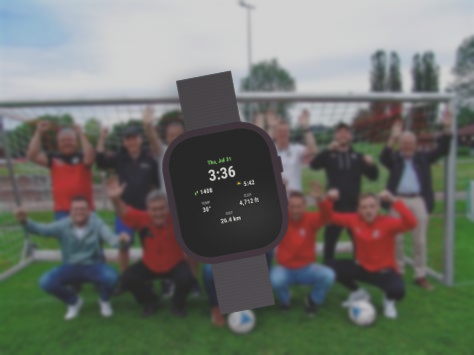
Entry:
3h36
